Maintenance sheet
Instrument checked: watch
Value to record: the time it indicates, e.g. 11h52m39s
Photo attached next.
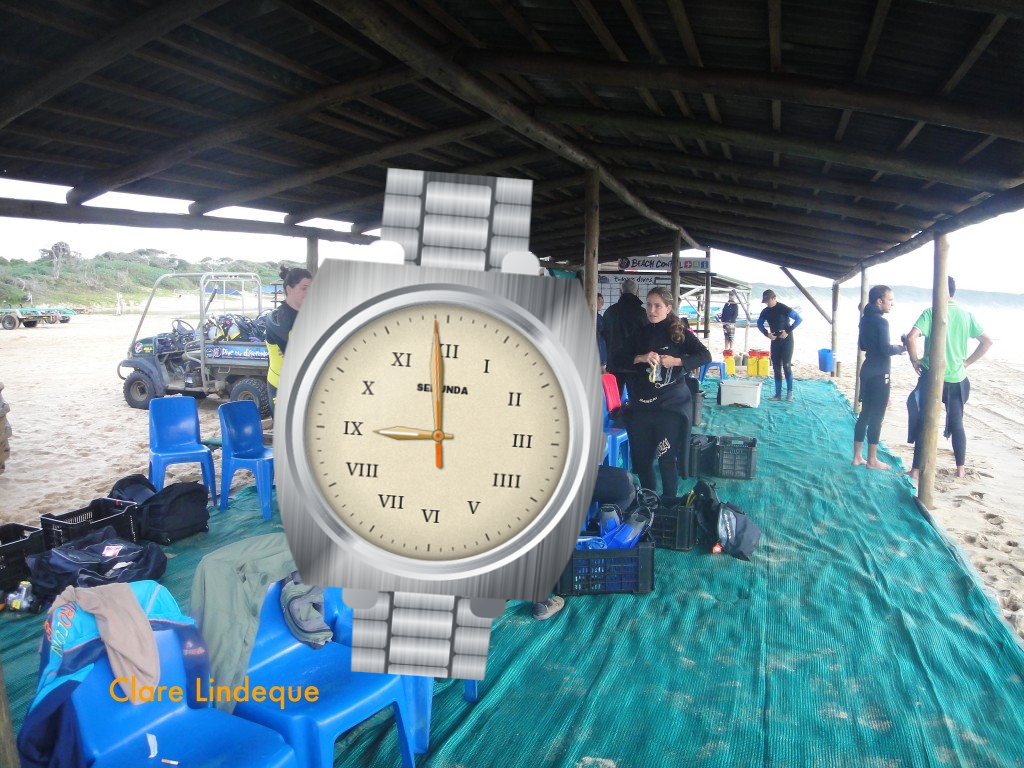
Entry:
8h58m59s
